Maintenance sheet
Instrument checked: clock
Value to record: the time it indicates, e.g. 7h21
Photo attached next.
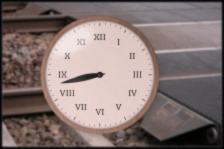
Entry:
8h43
